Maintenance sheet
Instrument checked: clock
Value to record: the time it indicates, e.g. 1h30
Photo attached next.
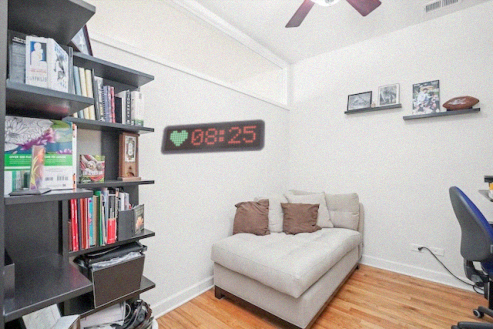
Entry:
8h25
